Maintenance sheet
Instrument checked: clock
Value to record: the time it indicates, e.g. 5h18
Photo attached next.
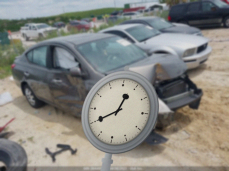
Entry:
12h40
